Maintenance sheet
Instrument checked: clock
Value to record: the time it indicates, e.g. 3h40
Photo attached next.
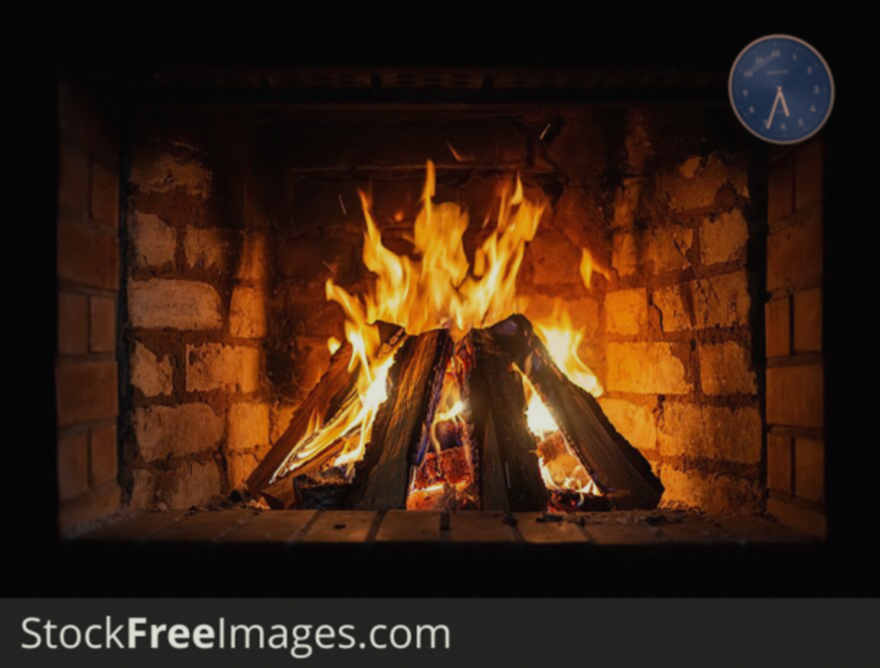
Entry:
5h34
